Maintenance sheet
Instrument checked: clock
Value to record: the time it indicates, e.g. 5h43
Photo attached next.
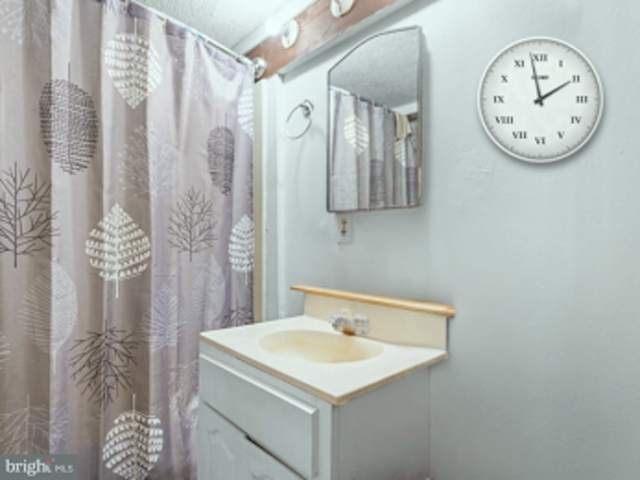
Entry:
1h58
